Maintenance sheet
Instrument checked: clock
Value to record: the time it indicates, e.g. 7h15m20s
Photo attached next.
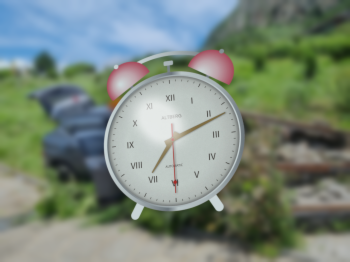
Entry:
7h11m30s
